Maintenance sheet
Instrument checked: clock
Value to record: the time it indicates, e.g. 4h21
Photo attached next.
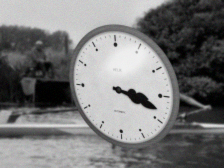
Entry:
3h18
